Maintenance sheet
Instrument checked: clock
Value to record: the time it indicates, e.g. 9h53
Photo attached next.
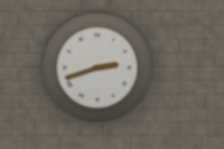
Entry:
2h42
